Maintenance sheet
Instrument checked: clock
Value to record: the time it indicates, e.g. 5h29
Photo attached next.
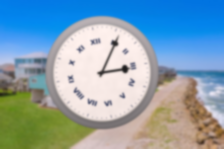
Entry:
3h06
